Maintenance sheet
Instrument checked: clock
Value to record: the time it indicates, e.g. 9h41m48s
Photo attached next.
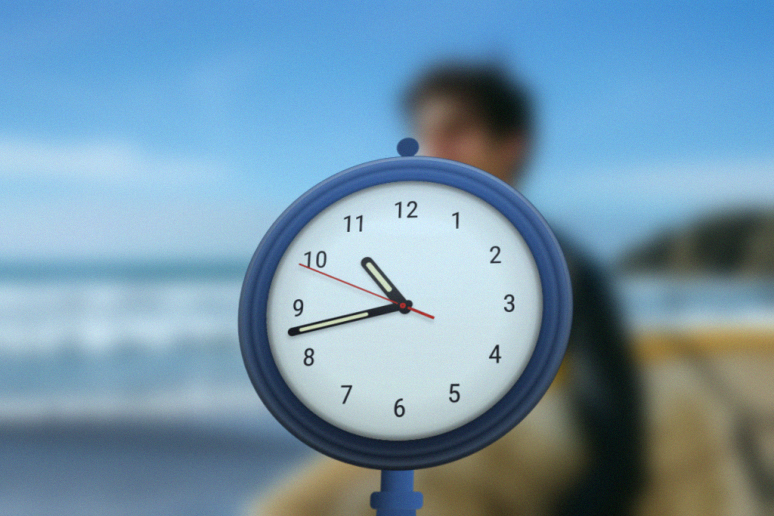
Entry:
10h42m49s
